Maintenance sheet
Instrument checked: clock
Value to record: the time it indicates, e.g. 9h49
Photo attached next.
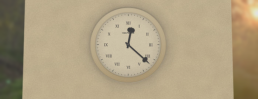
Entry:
12h22
